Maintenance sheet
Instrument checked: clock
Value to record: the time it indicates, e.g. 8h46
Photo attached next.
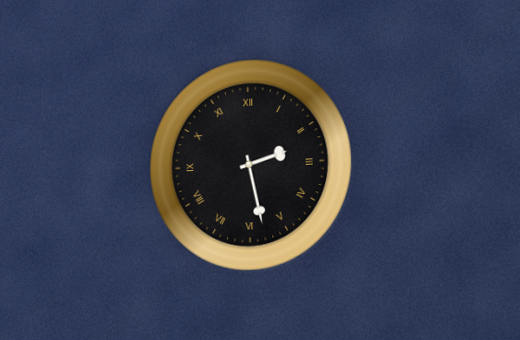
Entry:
2h28
